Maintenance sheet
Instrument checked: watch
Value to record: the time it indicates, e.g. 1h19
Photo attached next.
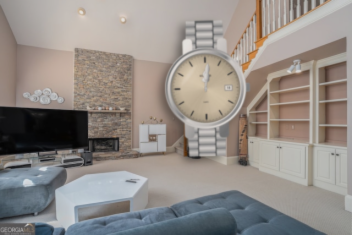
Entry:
12h01
